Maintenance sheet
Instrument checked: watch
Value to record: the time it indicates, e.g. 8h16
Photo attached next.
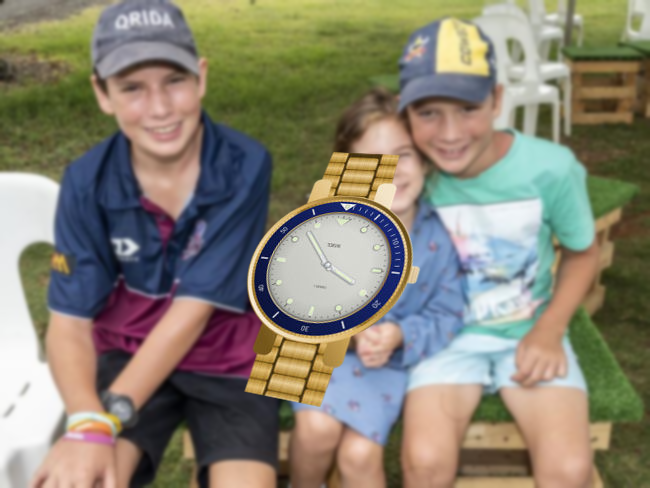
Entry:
3h53
